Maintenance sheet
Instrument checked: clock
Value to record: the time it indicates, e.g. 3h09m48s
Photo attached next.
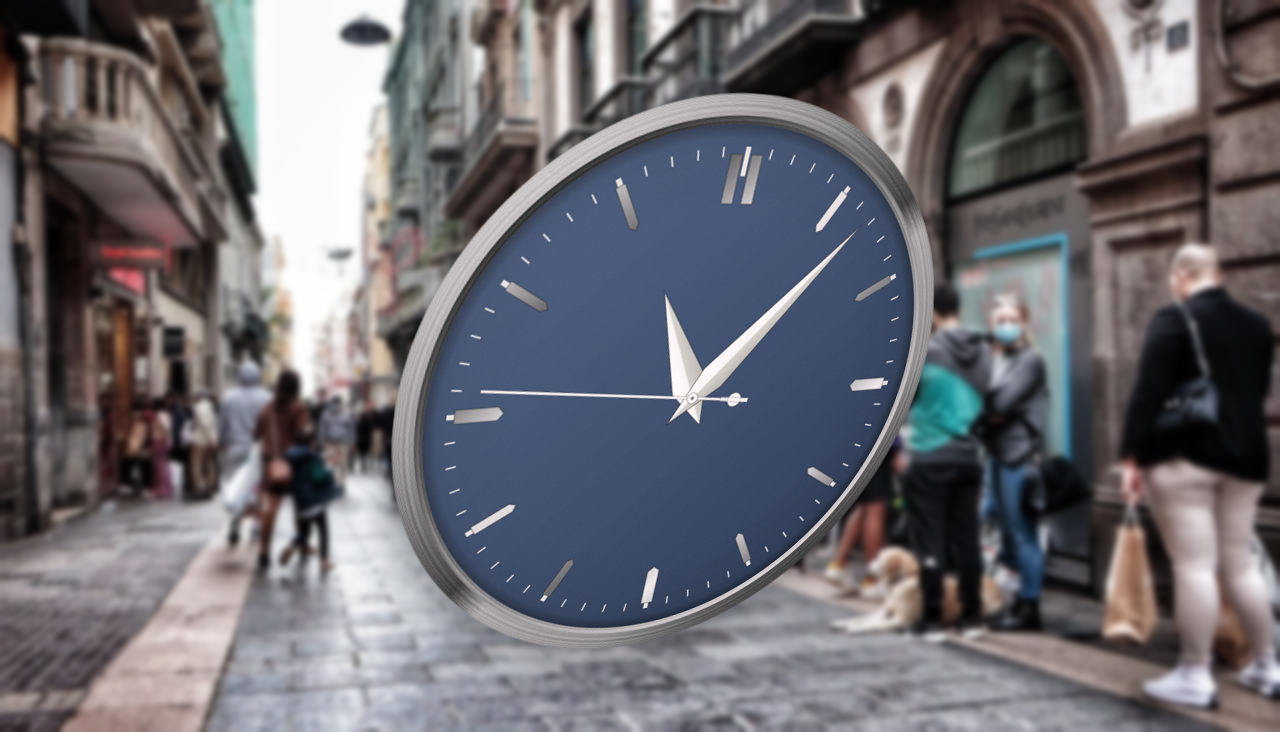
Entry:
11h06m46s
